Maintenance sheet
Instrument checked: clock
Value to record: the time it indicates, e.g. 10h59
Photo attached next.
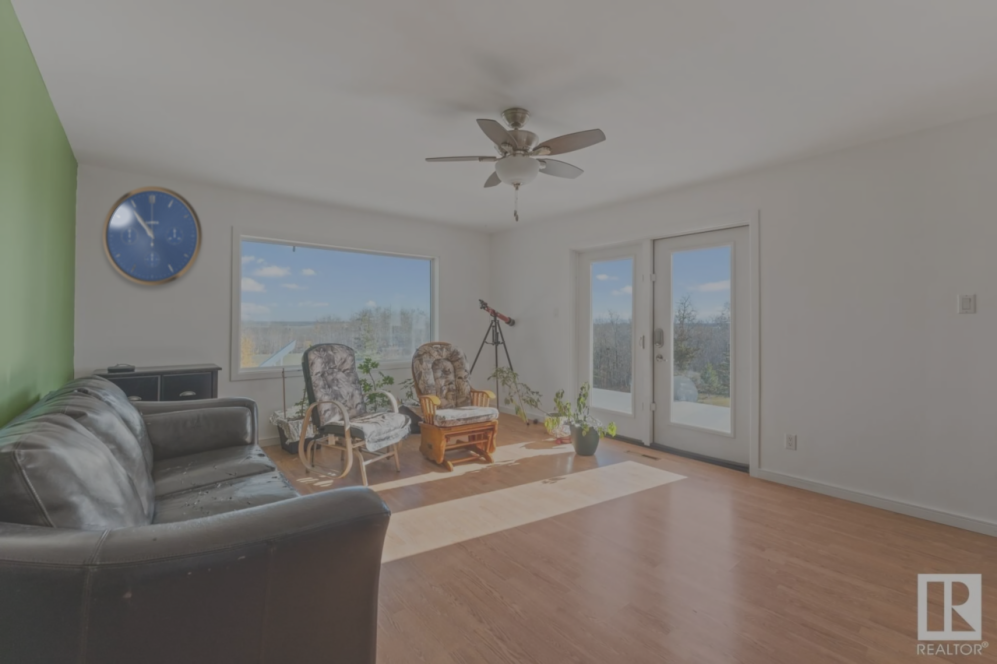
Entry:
10h54
